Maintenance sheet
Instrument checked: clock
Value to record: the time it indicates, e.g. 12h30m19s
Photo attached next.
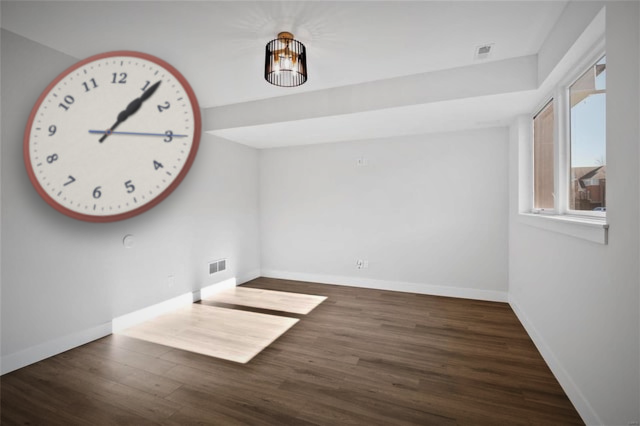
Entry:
1h06m15s
